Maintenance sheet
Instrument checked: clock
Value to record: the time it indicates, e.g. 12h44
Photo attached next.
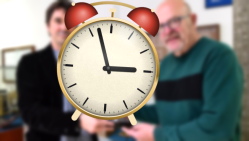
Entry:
2h57
